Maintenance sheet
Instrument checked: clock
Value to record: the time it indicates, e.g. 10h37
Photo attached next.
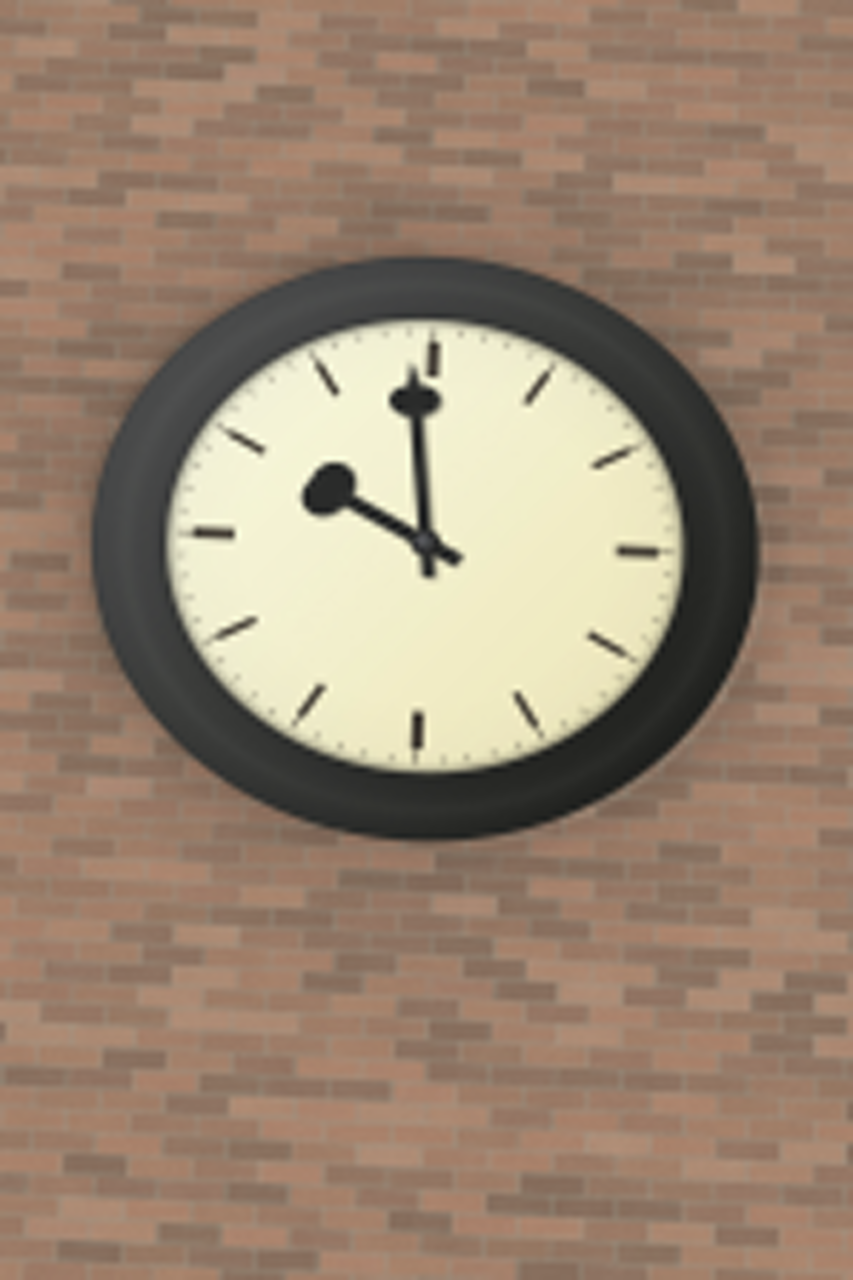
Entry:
9h59
